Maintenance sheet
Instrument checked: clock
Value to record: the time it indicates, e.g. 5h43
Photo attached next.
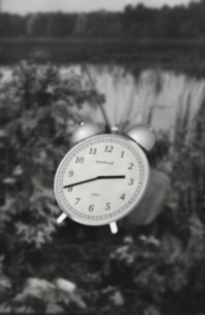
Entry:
2h41
